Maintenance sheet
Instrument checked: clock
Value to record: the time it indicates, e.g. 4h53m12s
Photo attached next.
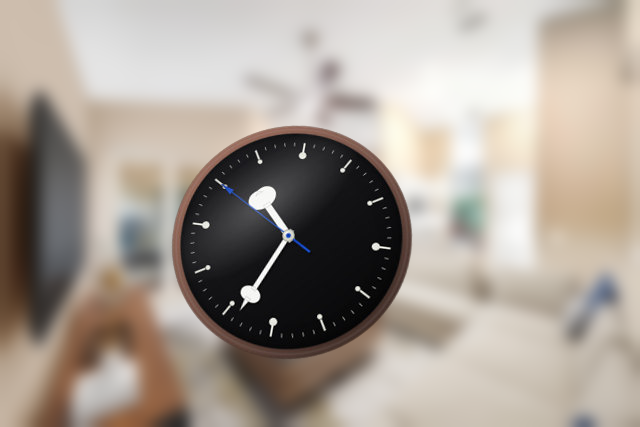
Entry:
10h33m50s
